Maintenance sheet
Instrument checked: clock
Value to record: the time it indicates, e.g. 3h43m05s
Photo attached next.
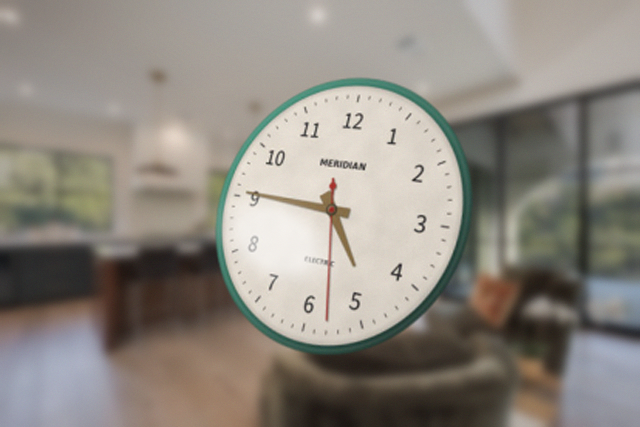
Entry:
4h45m28s
